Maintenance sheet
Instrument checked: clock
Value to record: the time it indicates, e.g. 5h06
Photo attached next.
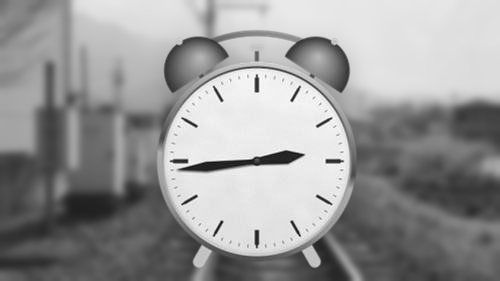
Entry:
2h44
